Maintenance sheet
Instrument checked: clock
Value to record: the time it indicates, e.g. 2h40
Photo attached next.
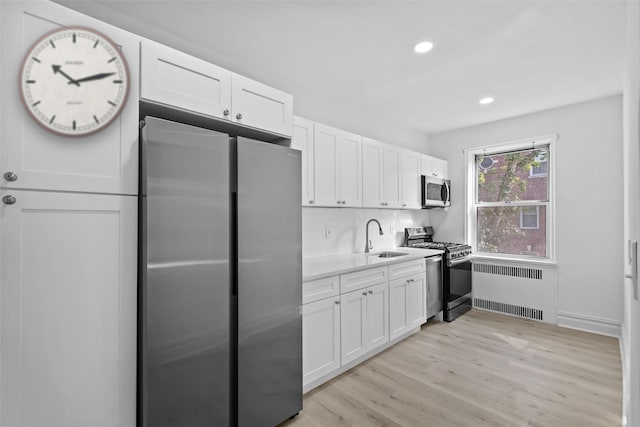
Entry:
10h13
